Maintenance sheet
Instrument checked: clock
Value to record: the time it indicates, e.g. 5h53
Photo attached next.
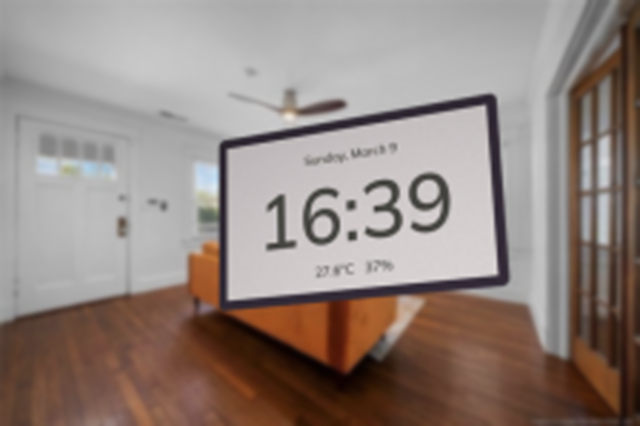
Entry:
16h39
